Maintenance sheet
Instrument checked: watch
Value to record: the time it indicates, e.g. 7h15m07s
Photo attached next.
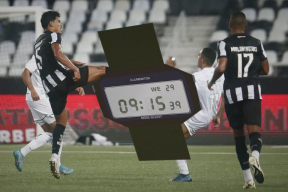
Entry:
9h15m39s
